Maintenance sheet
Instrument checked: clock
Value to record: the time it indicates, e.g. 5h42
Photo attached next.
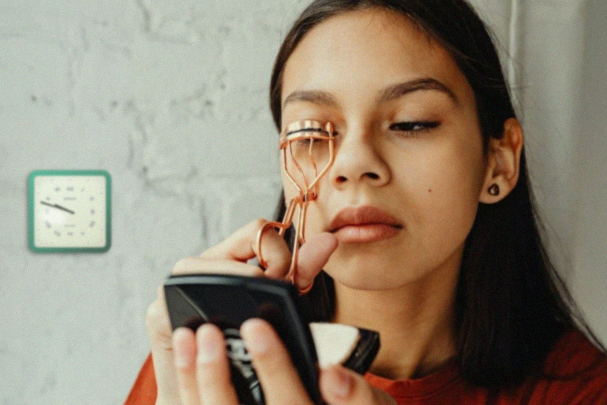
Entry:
9h48
